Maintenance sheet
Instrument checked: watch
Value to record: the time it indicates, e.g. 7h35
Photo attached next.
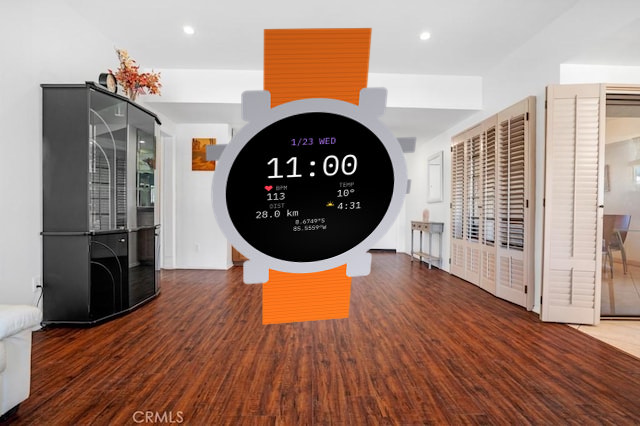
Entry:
11h00
